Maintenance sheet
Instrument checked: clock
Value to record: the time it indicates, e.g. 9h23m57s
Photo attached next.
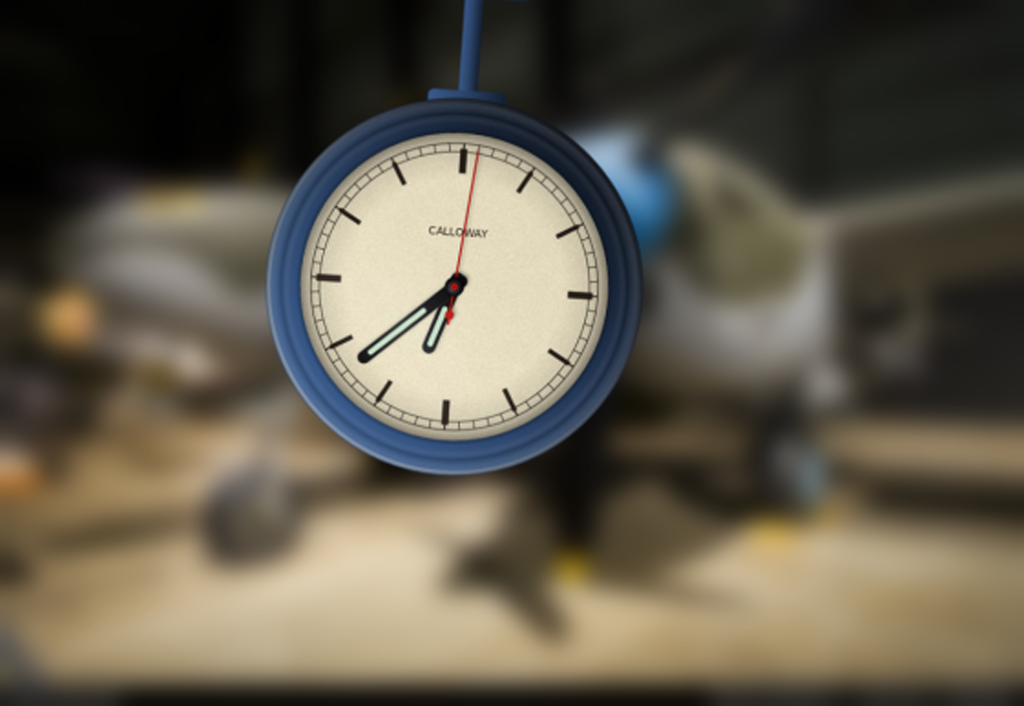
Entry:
6h38m01s
